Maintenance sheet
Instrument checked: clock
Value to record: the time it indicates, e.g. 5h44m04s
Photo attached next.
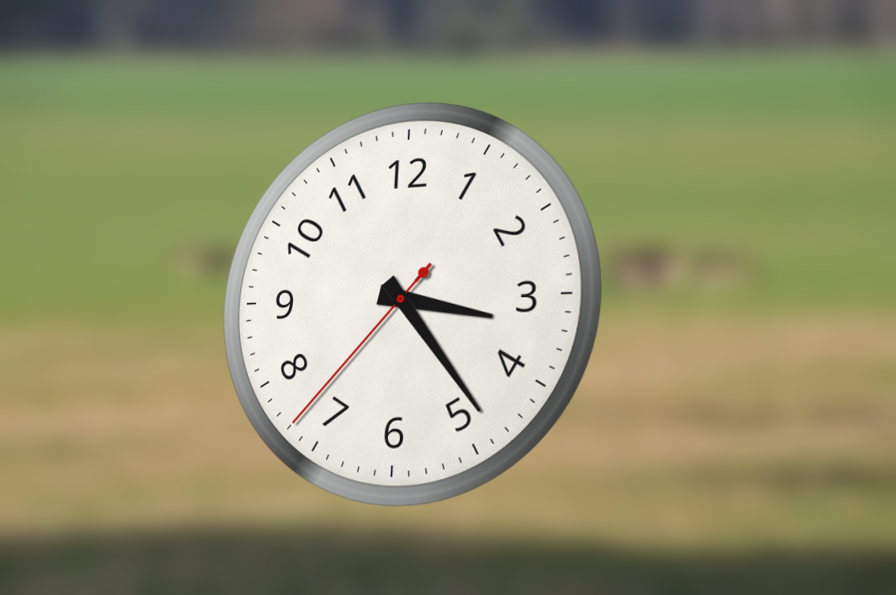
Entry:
3h23m37s
